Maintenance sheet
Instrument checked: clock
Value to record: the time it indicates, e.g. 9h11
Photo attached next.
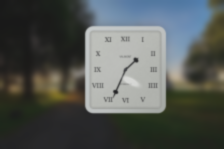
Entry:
1h34
